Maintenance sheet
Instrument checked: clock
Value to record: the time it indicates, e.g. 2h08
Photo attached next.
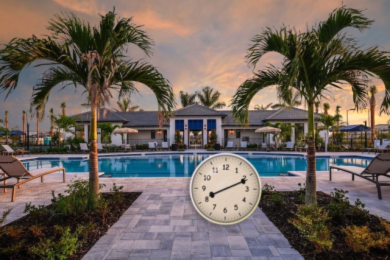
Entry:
8h11
